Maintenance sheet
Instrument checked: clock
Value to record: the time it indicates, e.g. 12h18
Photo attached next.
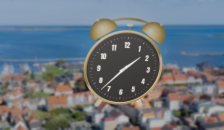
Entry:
1h37
